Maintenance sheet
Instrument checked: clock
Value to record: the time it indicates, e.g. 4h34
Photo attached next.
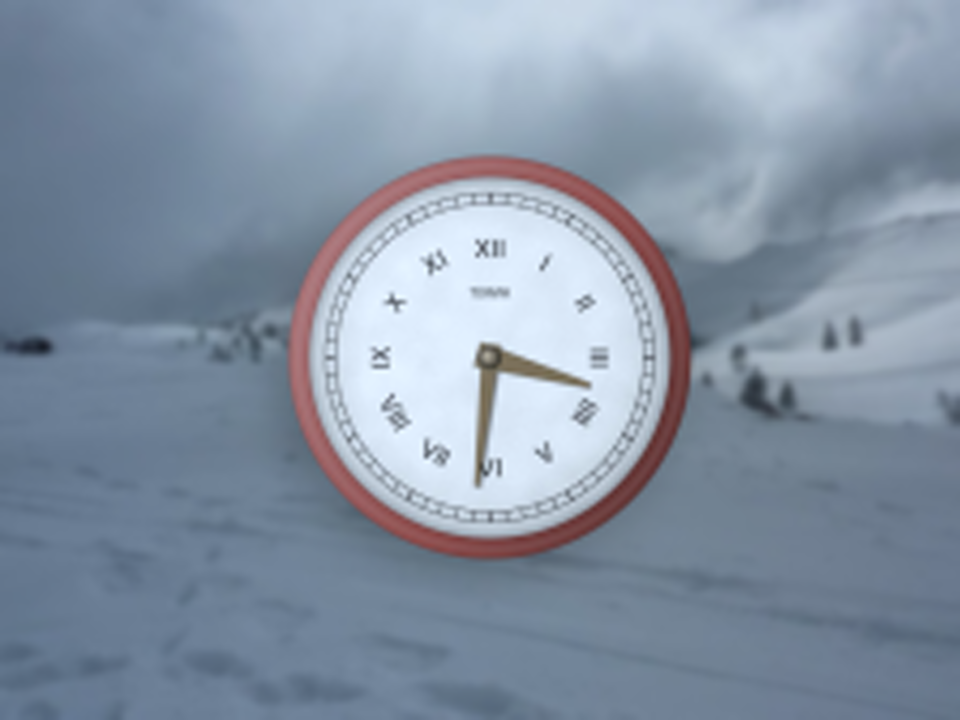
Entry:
3h31
